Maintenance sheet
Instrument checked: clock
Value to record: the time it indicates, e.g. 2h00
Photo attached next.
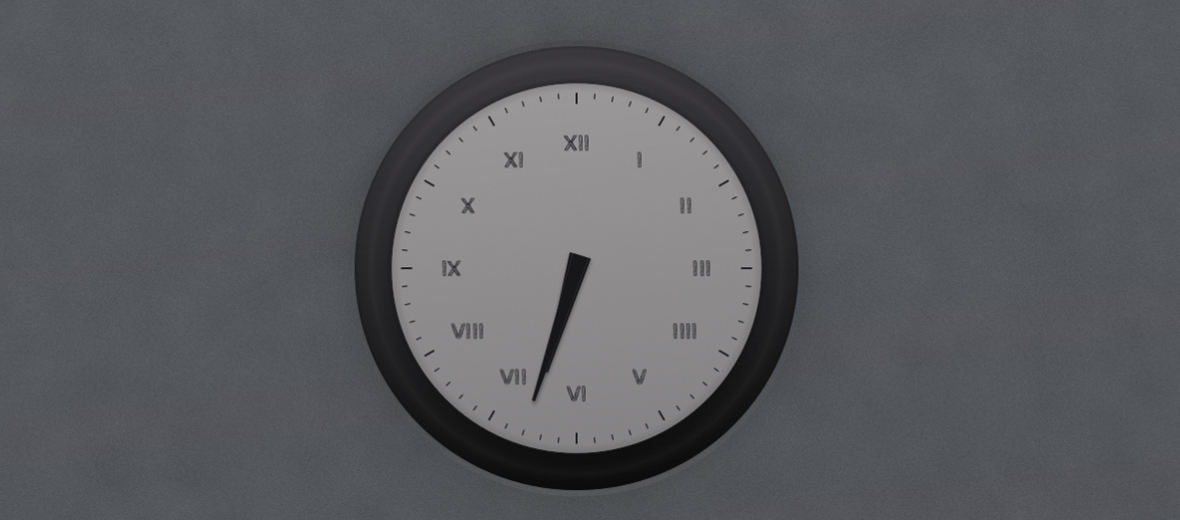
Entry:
6h33
